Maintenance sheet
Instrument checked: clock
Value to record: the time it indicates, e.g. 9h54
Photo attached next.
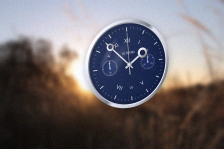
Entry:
1h53
